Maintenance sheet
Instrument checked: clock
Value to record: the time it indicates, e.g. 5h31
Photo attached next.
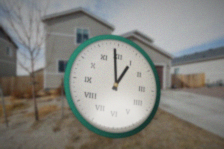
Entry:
12h59
